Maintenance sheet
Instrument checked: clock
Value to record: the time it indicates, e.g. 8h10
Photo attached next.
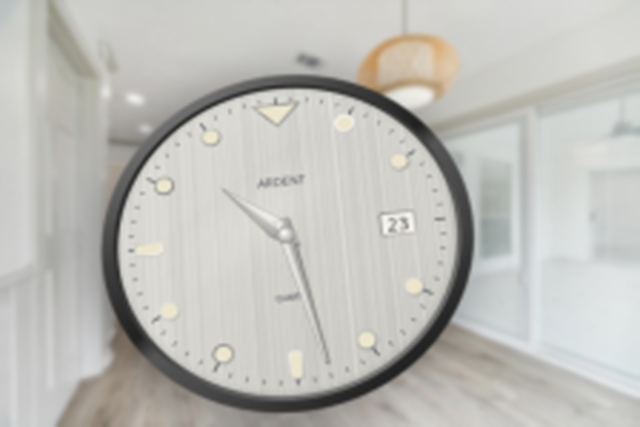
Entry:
10h28
